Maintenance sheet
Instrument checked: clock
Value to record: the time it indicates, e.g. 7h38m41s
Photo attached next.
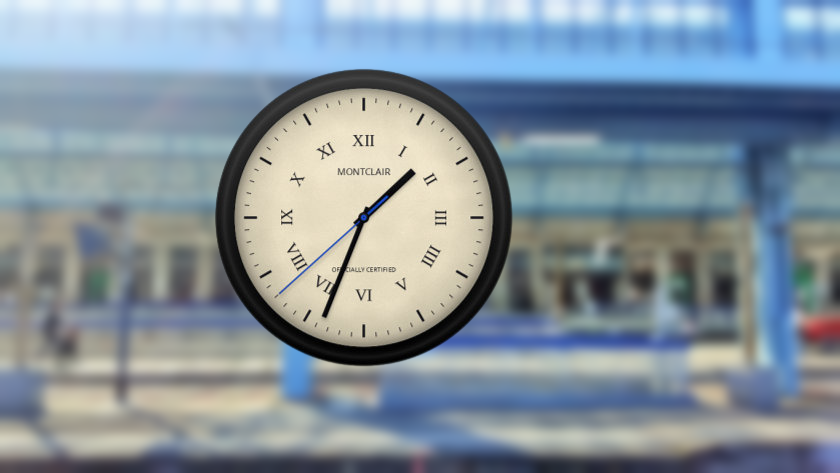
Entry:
1h33m38s
